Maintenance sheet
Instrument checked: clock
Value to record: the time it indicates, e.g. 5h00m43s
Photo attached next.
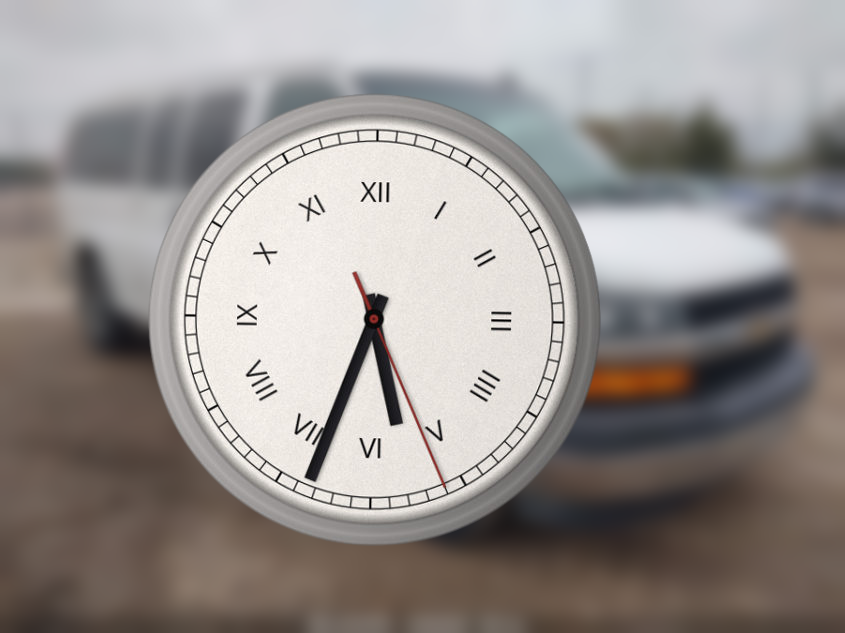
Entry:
5h33m26s
